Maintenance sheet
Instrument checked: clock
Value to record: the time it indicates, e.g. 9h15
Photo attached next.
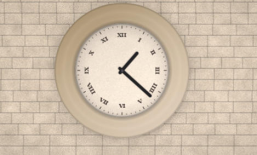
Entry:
1h22
